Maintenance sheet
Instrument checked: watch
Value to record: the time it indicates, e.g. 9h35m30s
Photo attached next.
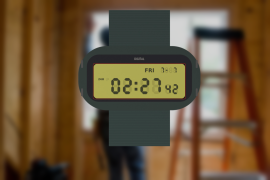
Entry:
2h27m42s
